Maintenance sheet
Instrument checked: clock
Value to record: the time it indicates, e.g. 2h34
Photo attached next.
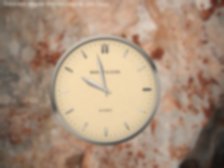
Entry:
9h58
